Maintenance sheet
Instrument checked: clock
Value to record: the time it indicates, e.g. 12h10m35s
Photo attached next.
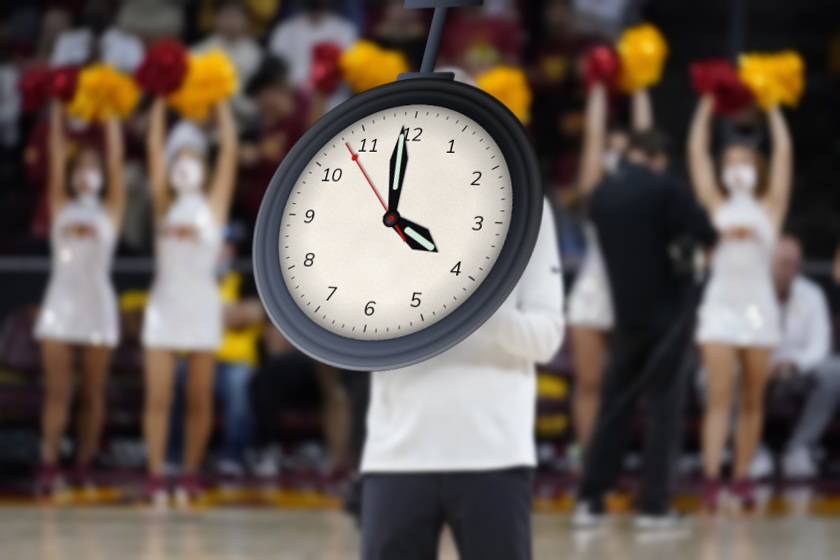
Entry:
3h58m53s
